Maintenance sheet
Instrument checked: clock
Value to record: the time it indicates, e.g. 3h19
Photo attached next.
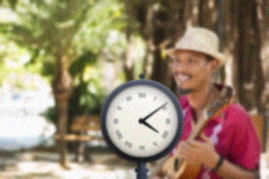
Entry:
4h09
